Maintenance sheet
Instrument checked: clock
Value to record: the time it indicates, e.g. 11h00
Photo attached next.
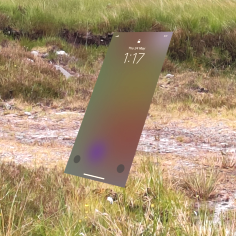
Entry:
1h17
